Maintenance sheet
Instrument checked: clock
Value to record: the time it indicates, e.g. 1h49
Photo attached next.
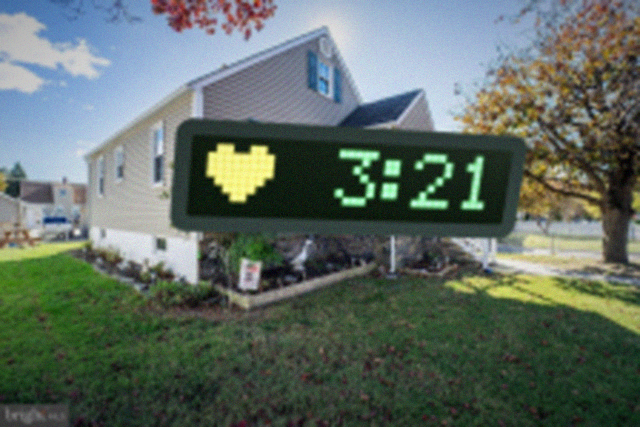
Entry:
3h21
